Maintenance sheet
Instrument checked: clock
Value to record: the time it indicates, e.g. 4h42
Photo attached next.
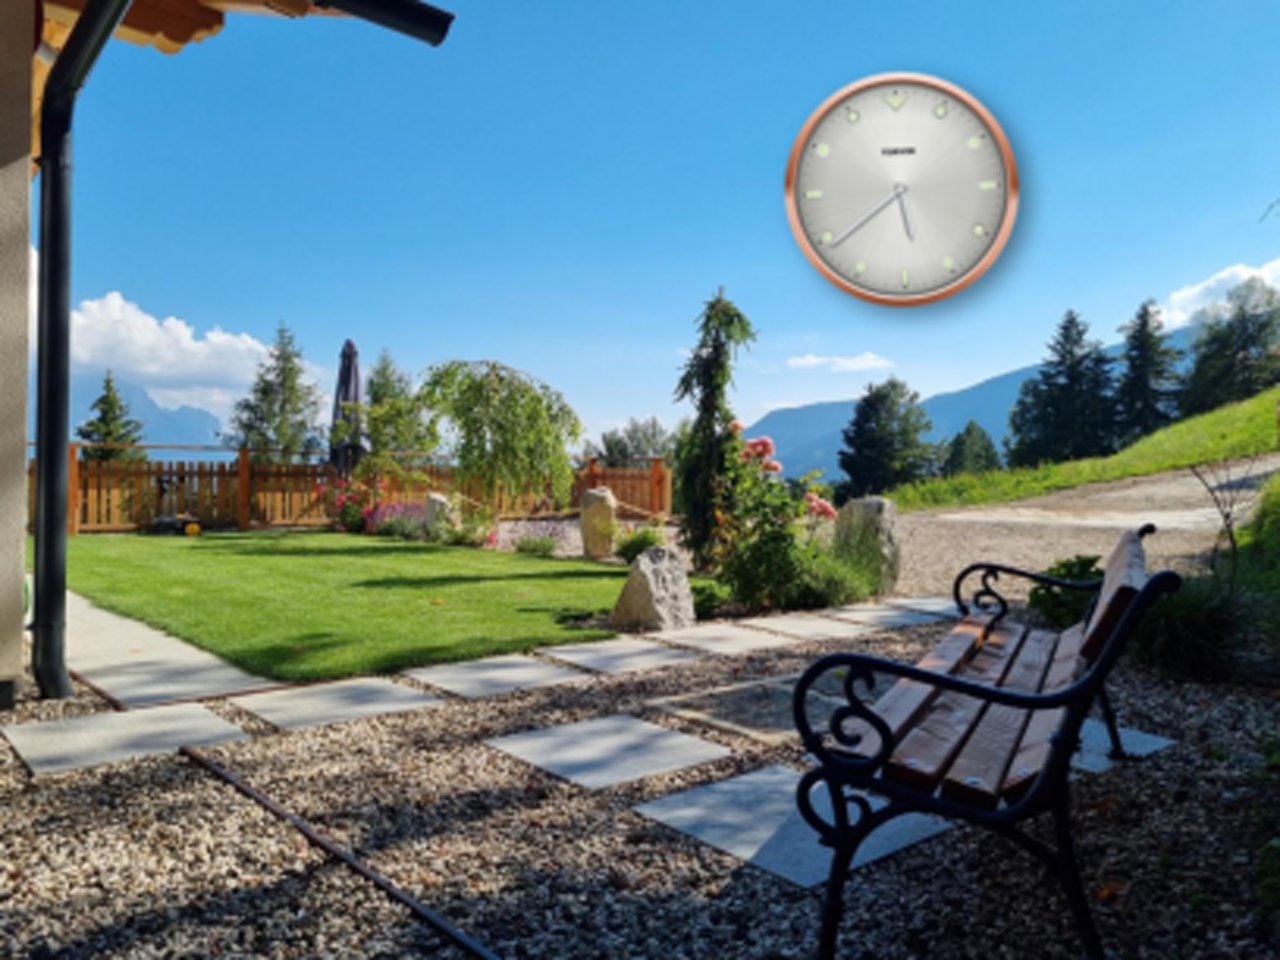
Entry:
5h39
